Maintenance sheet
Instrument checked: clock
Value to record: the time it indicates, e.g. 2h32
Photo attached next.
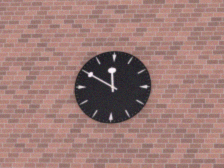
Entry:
11h50
